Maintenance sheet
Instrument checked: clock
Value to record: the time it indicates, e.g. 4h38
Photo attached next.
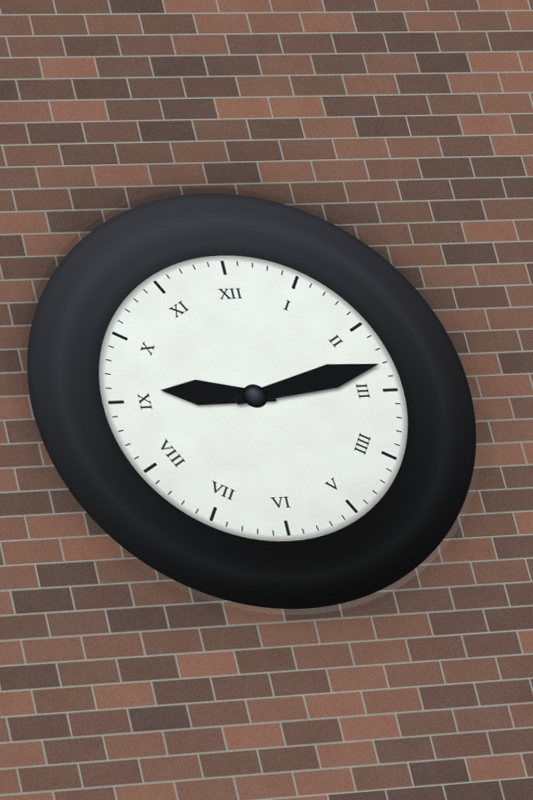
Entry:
9h13
